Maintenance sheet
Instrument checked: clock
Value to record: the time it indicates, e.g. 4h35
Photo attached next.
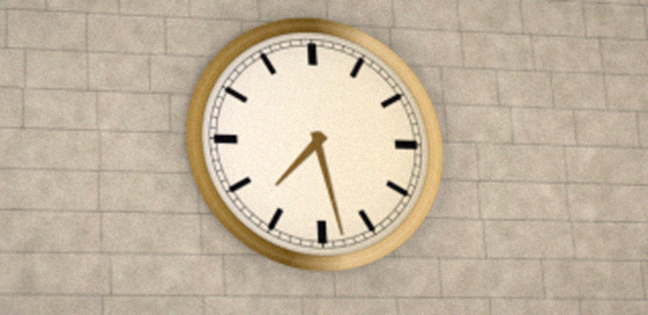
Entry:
7h28
